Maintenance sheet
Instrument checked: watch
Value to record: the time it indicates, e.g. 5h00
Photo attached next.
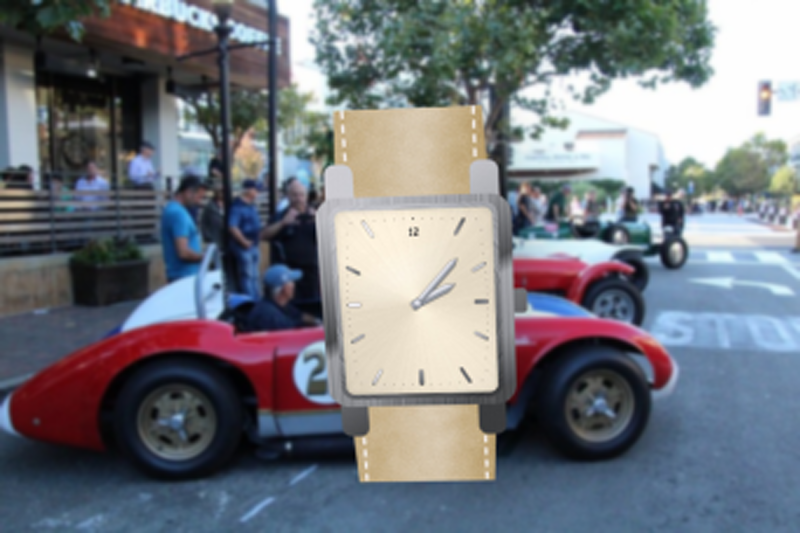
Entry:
2h07
